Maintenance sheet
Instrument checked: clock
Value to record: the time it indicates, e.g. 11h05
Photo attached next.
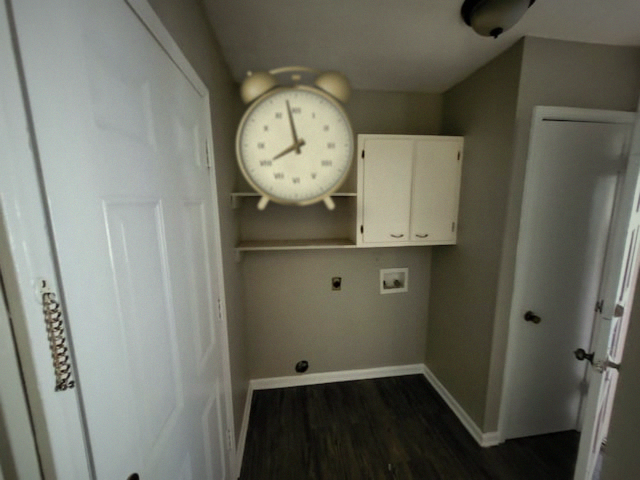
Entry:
7h58
